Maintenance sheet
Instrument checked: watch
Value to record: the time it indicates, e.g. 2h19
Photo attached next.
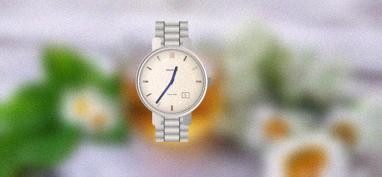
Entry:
12h36
